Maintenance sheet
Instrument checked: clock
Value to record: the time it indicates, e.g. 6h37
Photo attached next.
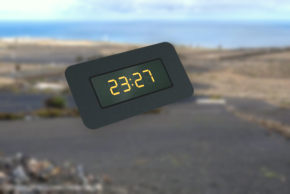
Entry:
23h27
